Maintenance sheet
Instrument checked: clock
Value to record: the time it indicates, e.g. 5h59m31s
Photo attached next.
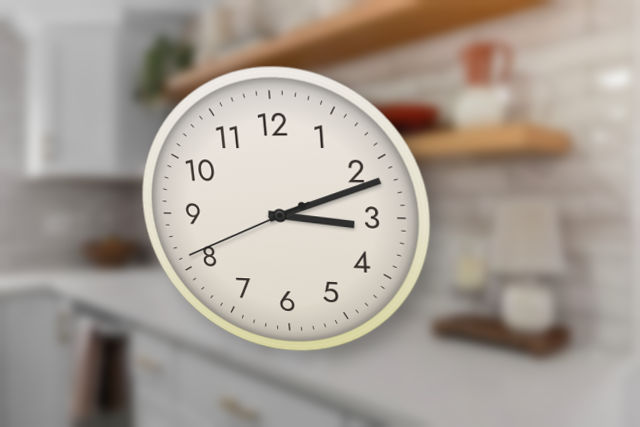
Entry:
3h11m41s
